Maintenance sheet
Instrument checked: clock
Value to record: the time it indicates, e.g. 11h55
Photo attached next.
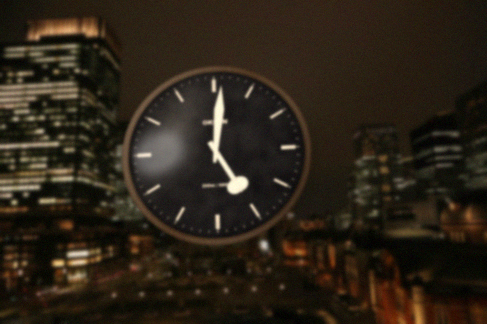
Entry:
5h01
